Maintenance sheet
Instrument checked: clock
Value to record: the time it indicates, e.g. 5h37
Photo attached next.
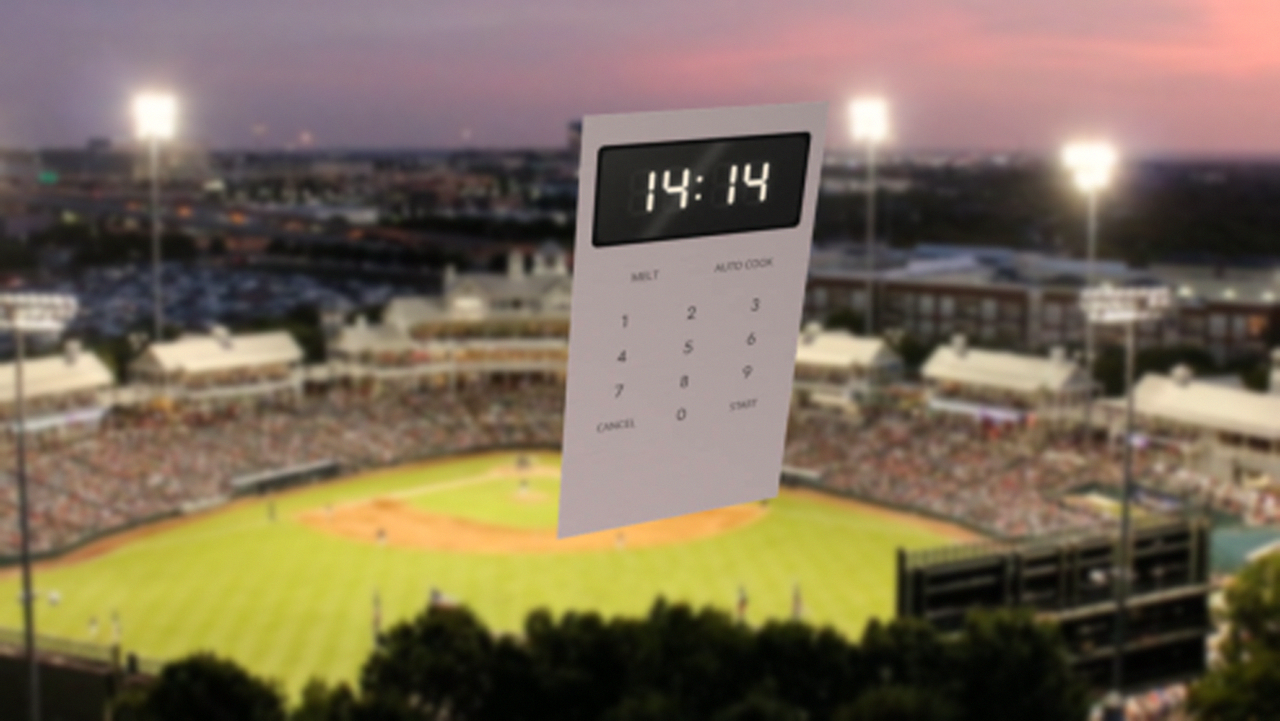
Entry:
14h14
